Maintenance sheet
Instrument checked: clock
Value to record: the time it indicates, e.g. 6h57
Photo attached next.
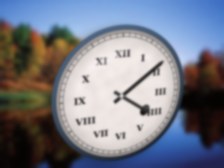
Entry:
4h09
